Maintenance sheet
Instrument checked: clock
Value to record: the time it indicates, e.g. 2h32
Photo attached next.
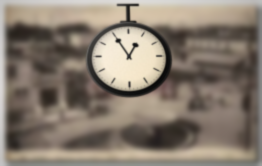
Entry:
12h55
